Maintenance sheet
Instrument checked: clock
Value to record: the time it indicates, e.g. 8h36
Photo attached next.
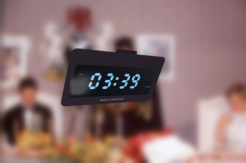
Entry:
3h39
